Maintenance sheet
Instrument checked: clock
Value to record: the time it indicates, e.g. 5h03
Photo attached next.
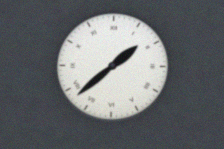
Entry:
1h38
